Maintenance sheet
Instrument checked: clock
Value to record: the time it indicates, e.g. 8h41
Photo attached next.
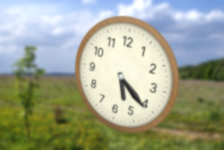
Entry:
5h21
